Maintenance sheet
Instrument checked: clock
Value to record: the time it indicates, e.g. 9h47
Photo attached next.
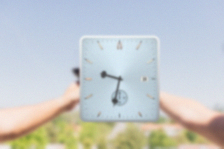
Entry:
9h32
